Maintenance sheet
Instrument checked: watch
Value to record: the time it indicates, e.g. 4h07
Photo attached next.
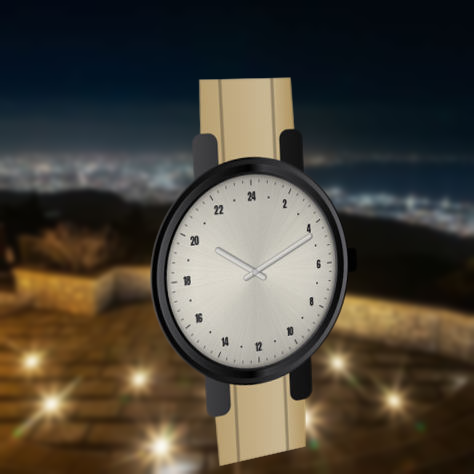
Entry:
20h11
